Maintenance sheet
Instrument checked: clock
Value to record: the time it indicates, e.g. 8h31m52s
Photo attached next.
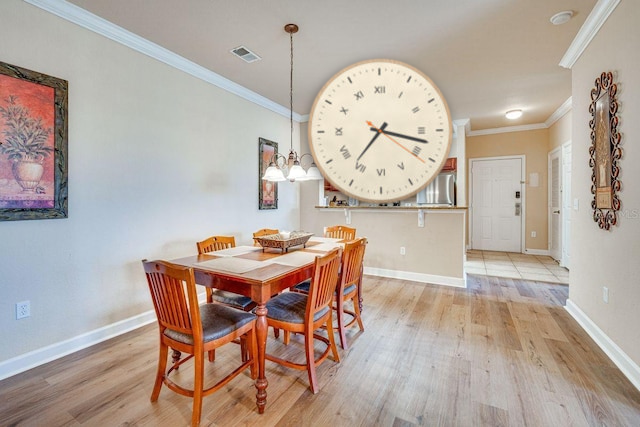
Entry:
7h17m21s
